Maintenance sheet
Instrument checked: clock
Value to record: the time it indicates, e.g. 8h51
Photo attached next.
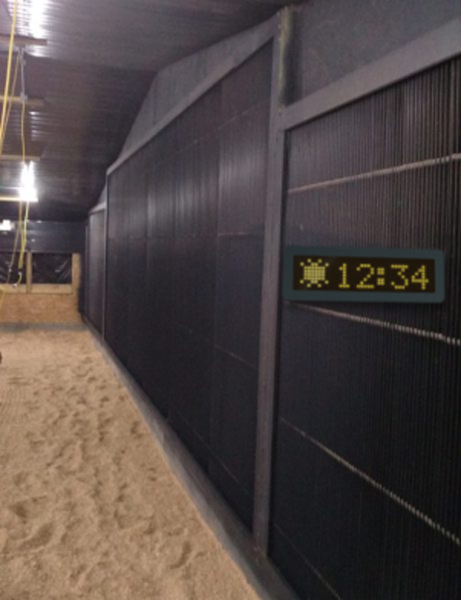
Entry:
12h34
